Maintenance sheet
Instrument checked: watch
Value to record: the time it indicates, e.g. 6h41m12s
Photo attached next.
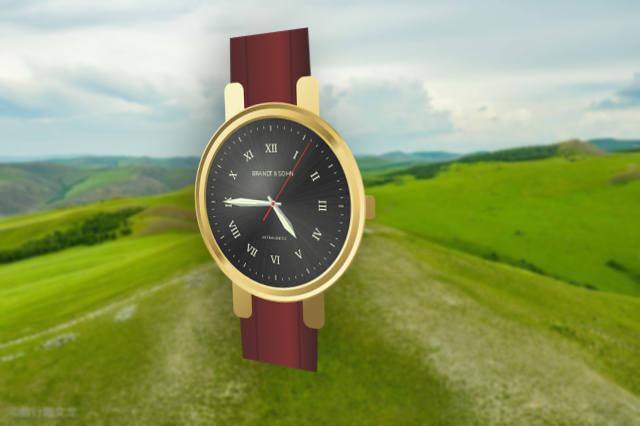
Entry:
4h45m06s
